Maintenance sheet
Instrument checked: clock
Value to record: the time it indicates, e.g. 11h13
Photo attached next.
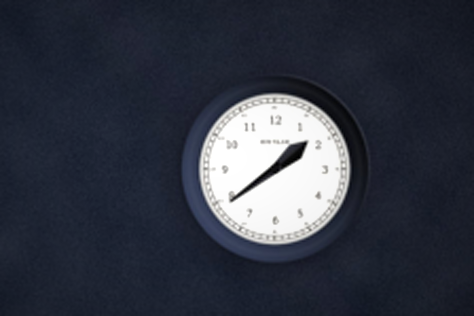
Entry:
1h39
